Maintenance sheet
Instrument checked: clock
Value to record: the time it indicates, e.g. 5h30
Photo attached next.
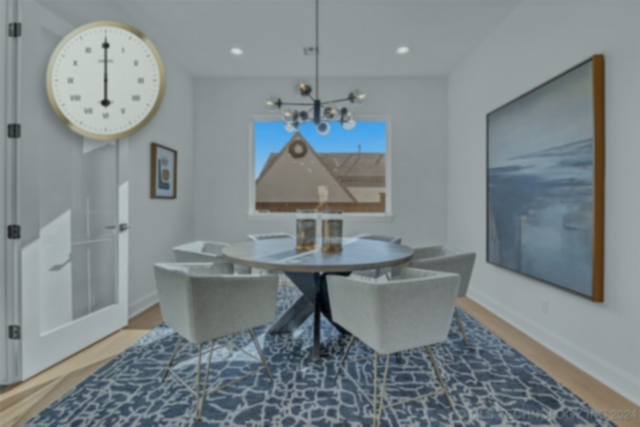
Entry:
6h00
